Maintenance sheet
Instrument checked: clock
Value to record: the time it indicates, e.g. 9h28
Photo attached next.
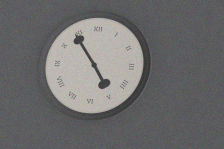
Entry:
4h54
